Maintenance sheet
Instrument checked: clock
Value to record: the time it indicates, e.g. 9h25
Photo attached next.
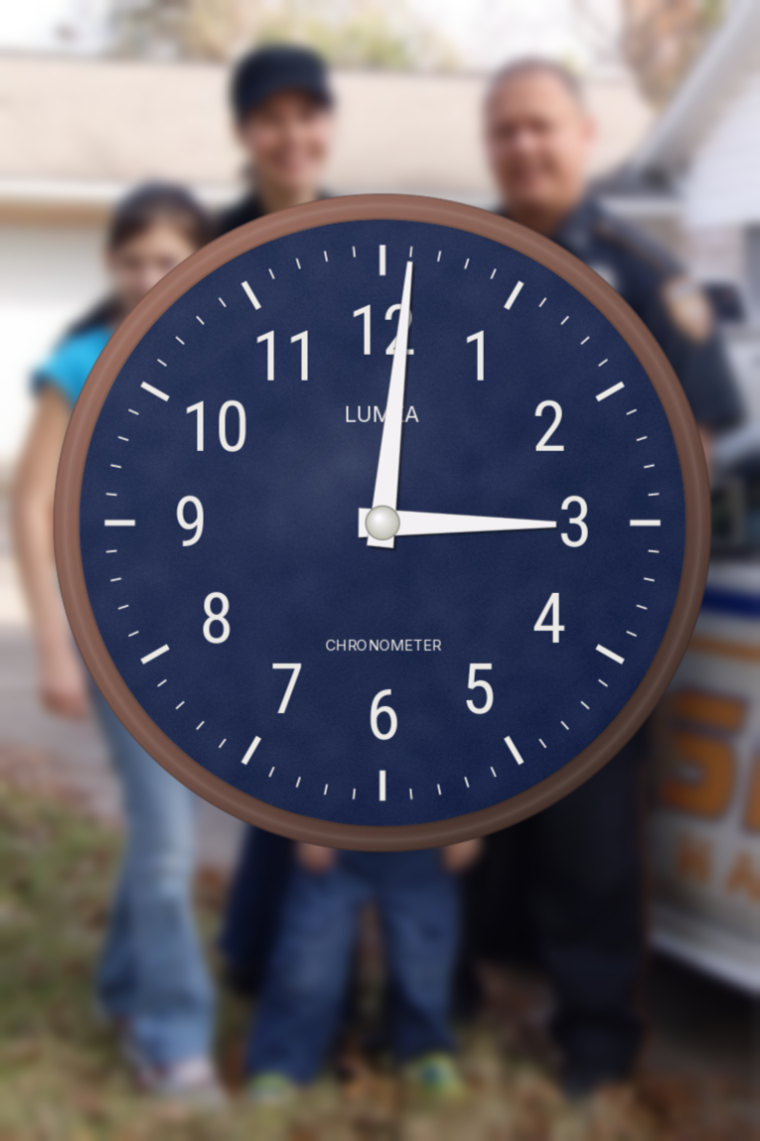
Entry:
3h01
